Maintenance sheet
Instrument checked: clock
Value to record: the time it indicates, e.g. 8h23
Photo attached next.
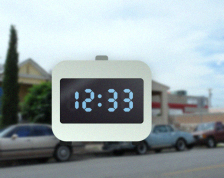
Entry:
12h33
